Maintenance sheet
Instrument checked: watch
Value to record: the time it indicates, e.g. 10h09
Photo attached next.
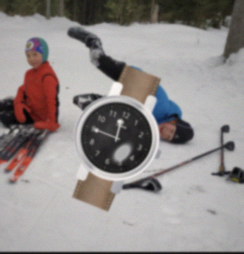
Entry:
11h45
